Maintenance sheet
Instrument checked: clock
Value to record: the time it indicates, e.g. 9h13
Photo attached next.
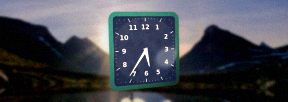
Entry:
5h36
